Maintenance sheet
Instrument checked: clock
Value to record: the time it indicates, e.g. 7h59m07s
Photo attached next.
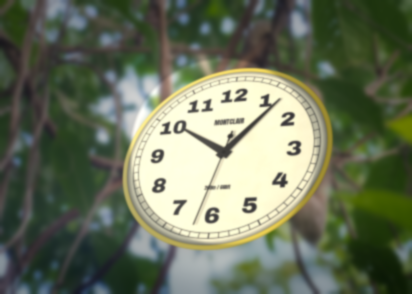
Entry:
10h06m32s
